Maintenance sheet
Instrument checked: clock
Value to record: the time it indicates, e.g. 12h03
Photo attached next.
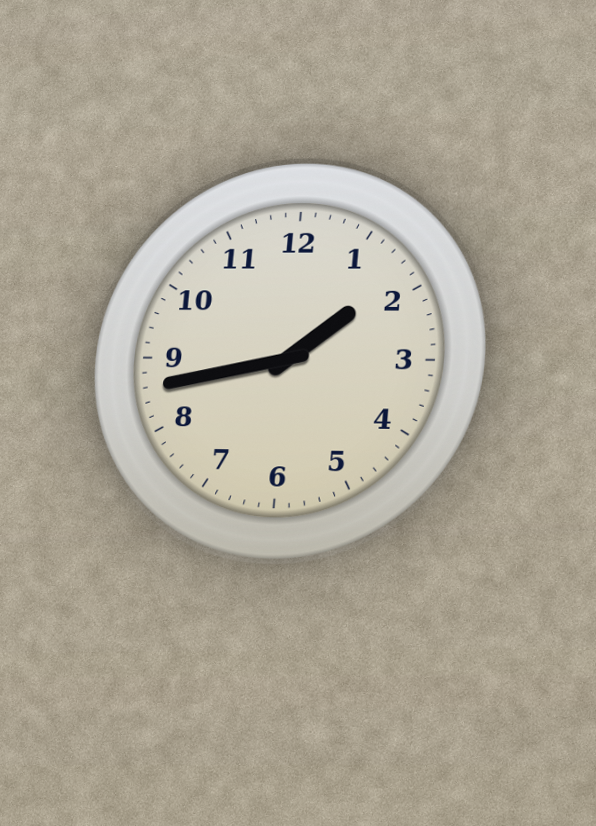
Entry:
1h43
